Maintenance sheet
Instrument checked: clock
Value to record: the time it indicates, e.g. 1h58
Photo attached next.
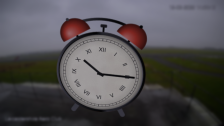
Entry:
10h15
